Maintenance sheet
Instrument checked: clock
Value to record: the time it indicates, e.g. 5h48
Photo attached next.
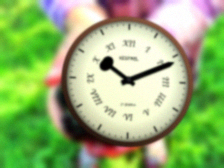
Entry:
10h11
